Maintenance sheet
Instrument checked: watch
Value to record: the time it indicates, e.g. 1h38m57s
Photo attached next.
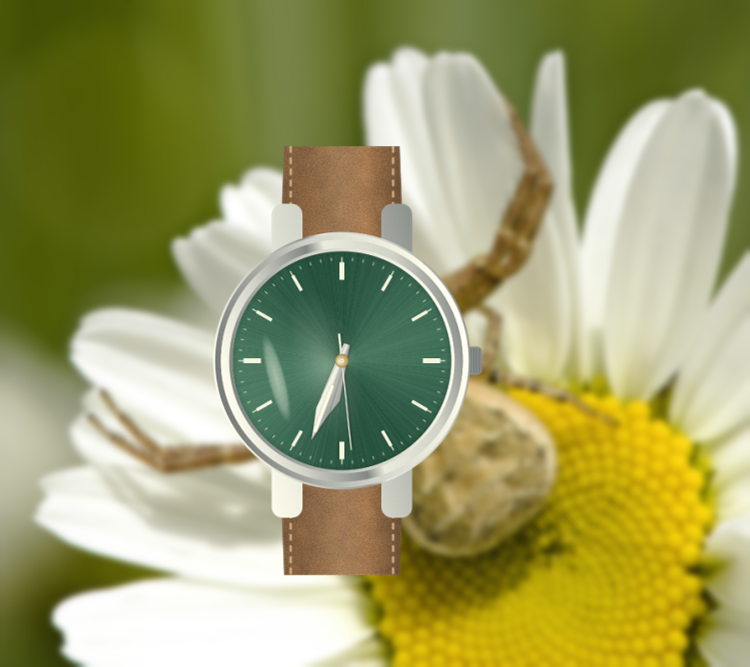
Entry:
6h33m29s
